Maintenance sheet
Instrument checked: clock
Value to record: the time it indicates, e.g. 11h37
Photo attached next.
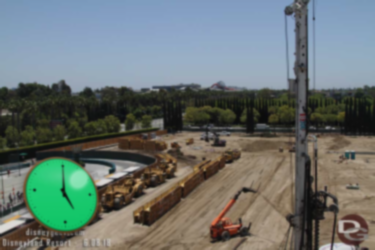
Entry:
5h00
